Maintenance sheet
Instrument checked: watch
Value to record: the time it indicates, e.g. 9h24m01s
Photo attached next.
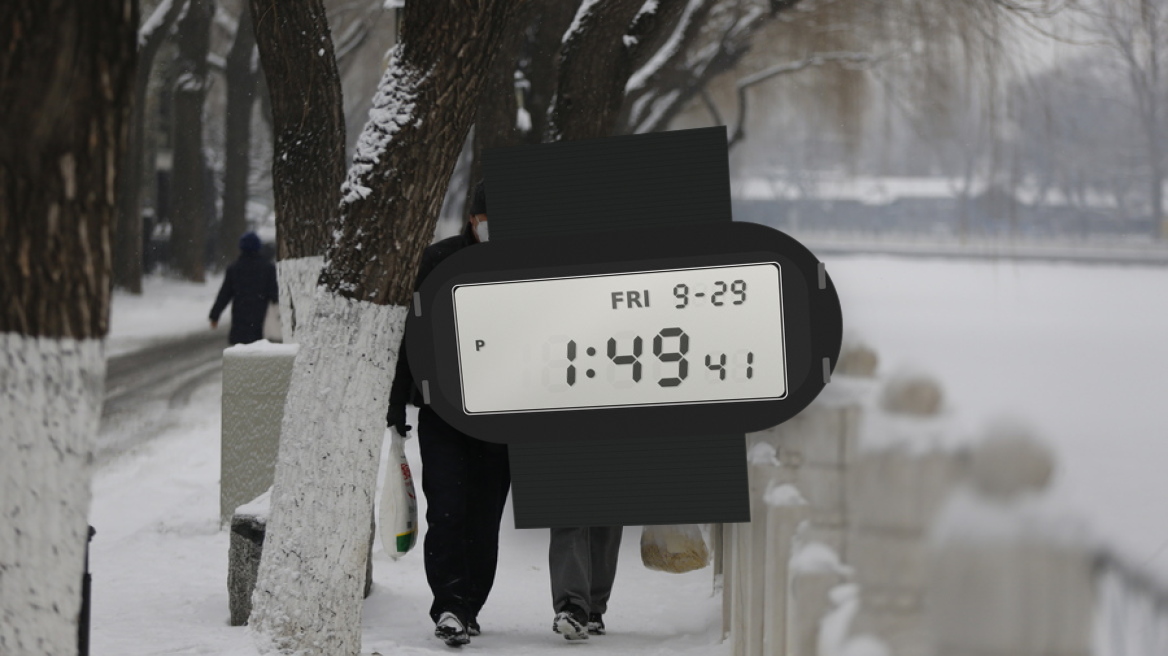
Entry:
1h49m41s
